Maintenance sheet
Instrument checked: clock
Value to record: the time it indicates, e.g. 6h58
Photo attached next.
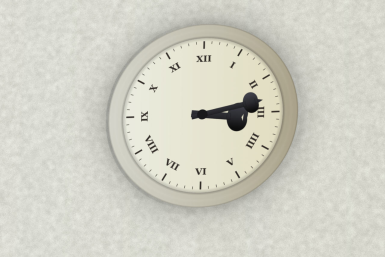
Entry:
3h13
